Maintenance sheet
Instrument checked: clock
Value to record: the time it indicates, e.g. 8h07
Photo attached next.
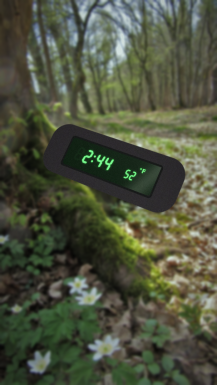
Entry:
2h44
